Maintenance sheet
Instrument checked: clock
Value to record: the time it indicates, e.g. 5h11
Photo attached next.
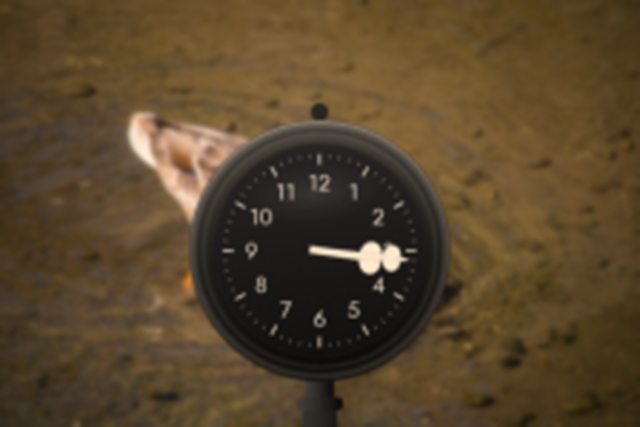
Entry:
3h16
